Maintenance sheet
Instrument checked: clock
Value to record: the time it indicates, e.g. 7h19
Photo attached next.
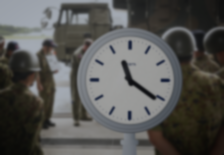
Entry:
11h21
